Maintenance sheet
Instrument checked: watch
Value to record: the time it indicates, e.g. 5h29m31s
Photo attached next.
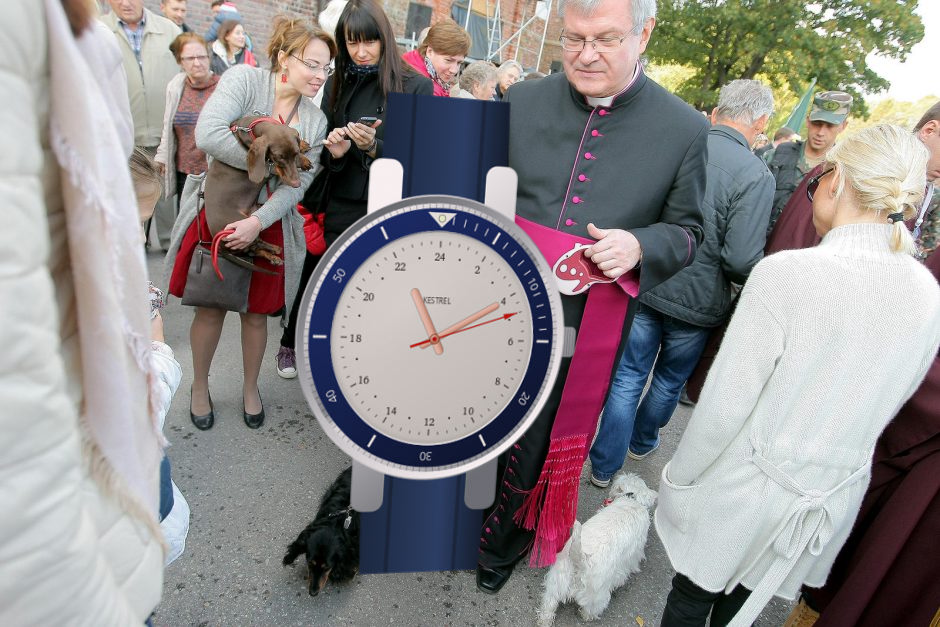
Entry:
22h10m12s
